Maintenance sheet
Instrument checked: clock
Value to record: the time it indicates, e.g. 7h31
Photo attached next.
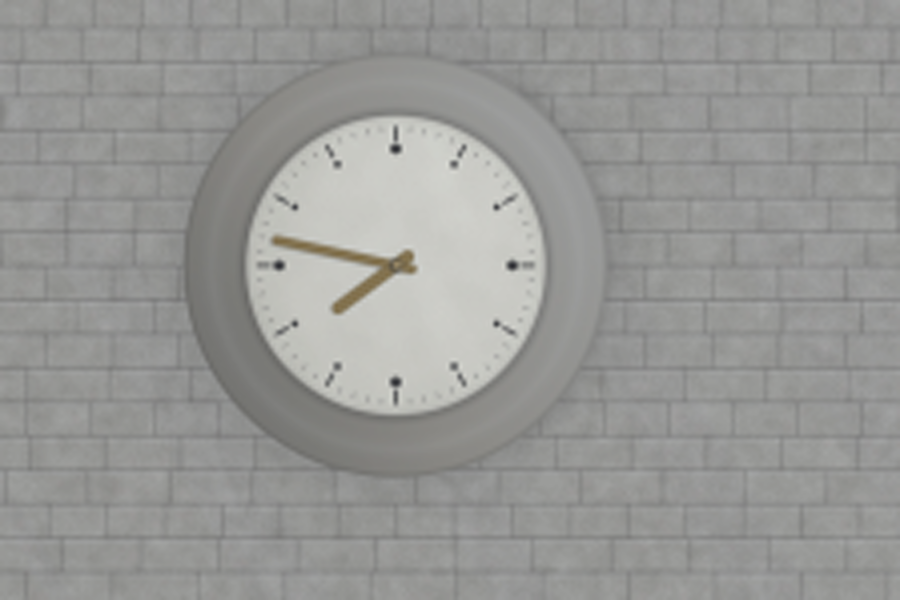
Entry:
7h47
